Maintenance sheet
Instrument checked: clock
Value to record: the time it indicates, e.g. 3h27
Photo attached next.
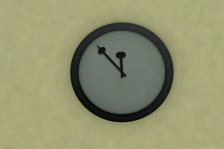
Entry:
11h53
